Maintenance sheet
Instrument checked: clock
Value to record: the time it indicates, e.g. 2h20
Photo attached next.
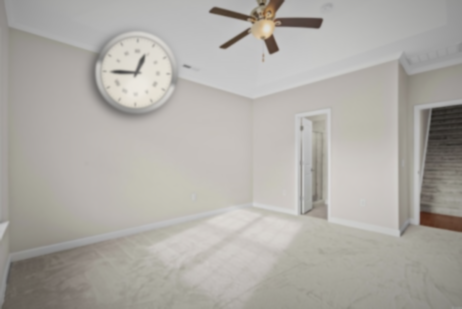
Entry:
12h45
